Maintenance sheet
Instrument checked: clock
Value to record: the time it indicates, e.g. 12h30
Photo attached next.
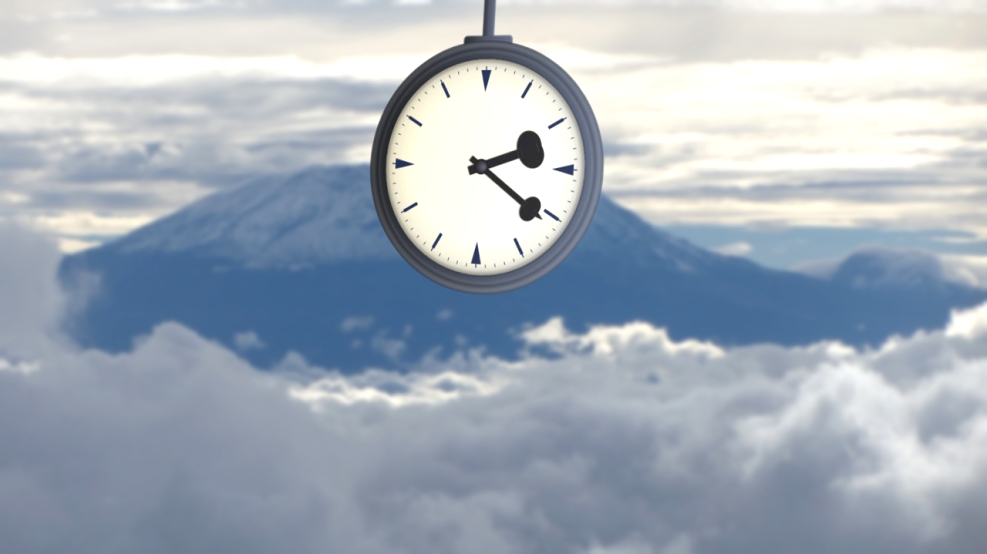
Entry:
2h21
